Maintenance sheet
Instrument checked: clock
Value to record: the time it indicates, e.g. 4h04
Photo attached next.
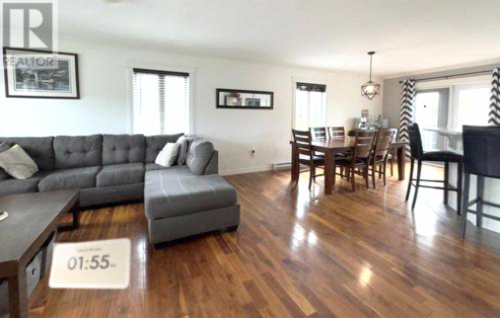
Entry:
1h55
